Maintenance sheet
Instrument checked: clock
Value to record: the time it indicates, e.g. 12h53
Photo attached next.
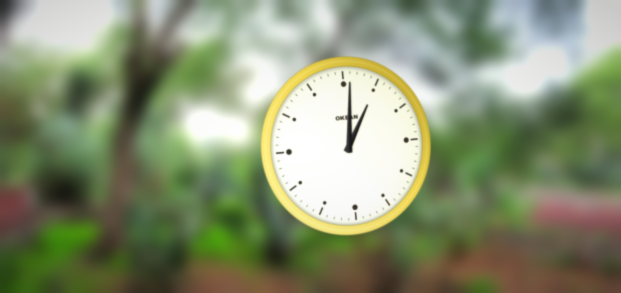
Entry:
1h01
